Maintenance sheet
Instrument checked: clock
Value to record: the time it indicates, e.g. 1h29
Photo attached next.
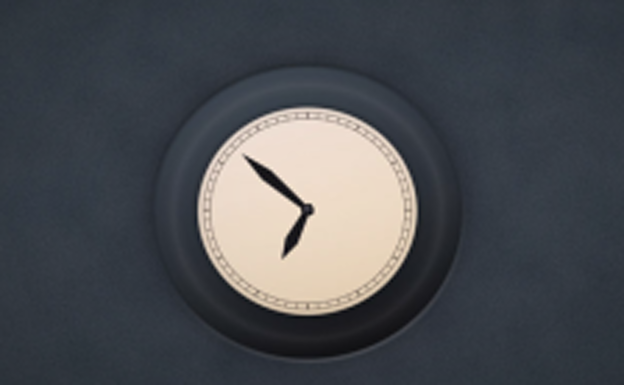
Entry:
6h52
